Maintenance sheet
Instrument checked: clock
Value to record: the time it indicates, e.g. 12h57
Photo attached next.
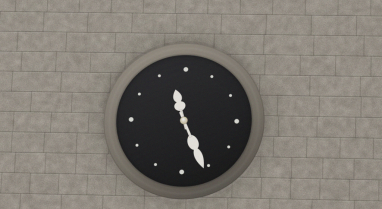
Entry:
11h26
